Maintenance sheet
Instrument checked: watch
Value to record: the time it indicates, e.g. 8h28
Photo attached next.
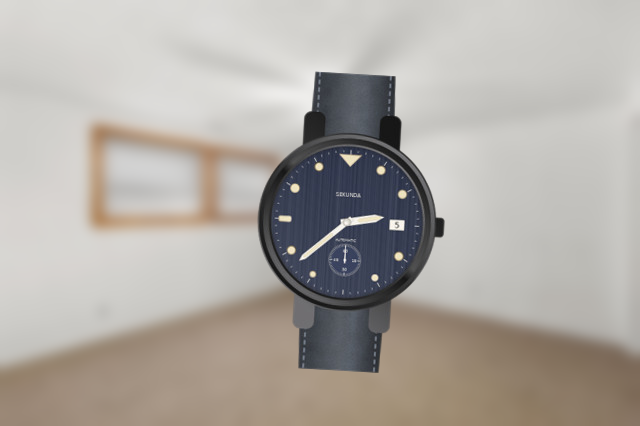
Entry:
2h38
